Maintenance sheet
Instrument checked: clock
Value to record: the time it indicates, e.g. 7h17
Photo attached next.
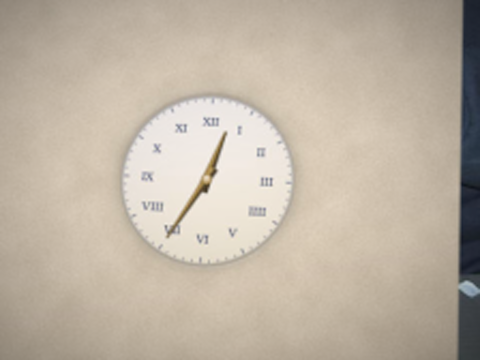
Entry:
12h35
